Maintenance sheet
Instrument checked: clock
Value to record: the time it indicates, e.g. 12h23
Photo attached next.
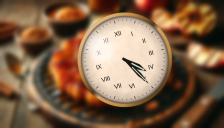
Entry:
4h25
